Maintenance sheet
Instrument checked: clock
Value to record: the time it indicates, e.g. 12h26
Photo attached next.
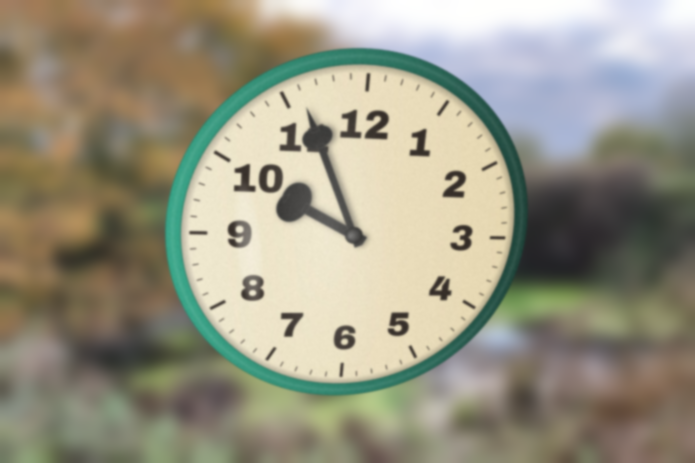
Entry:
9h56
